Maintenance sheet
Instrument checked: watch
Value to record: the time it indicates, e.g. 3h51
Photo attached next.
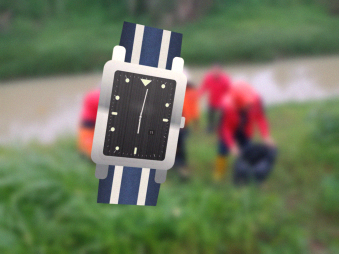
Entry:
6h01
